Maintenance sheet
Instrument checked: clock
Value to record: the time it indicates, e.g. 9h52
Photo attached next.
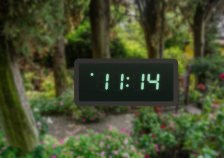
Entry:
11h14
